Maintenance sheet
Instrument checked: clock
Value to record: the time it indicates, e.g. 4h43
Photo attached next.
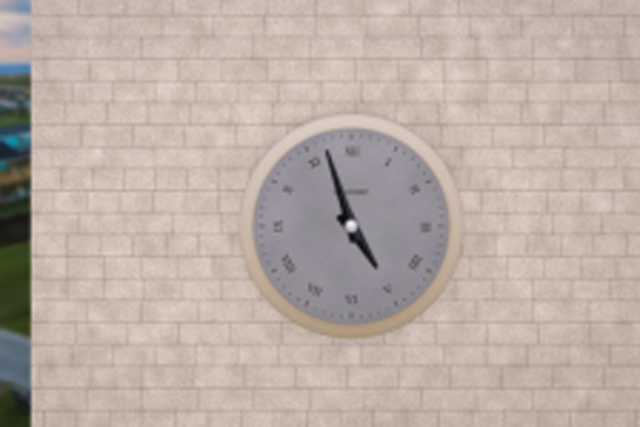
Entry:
4h57
